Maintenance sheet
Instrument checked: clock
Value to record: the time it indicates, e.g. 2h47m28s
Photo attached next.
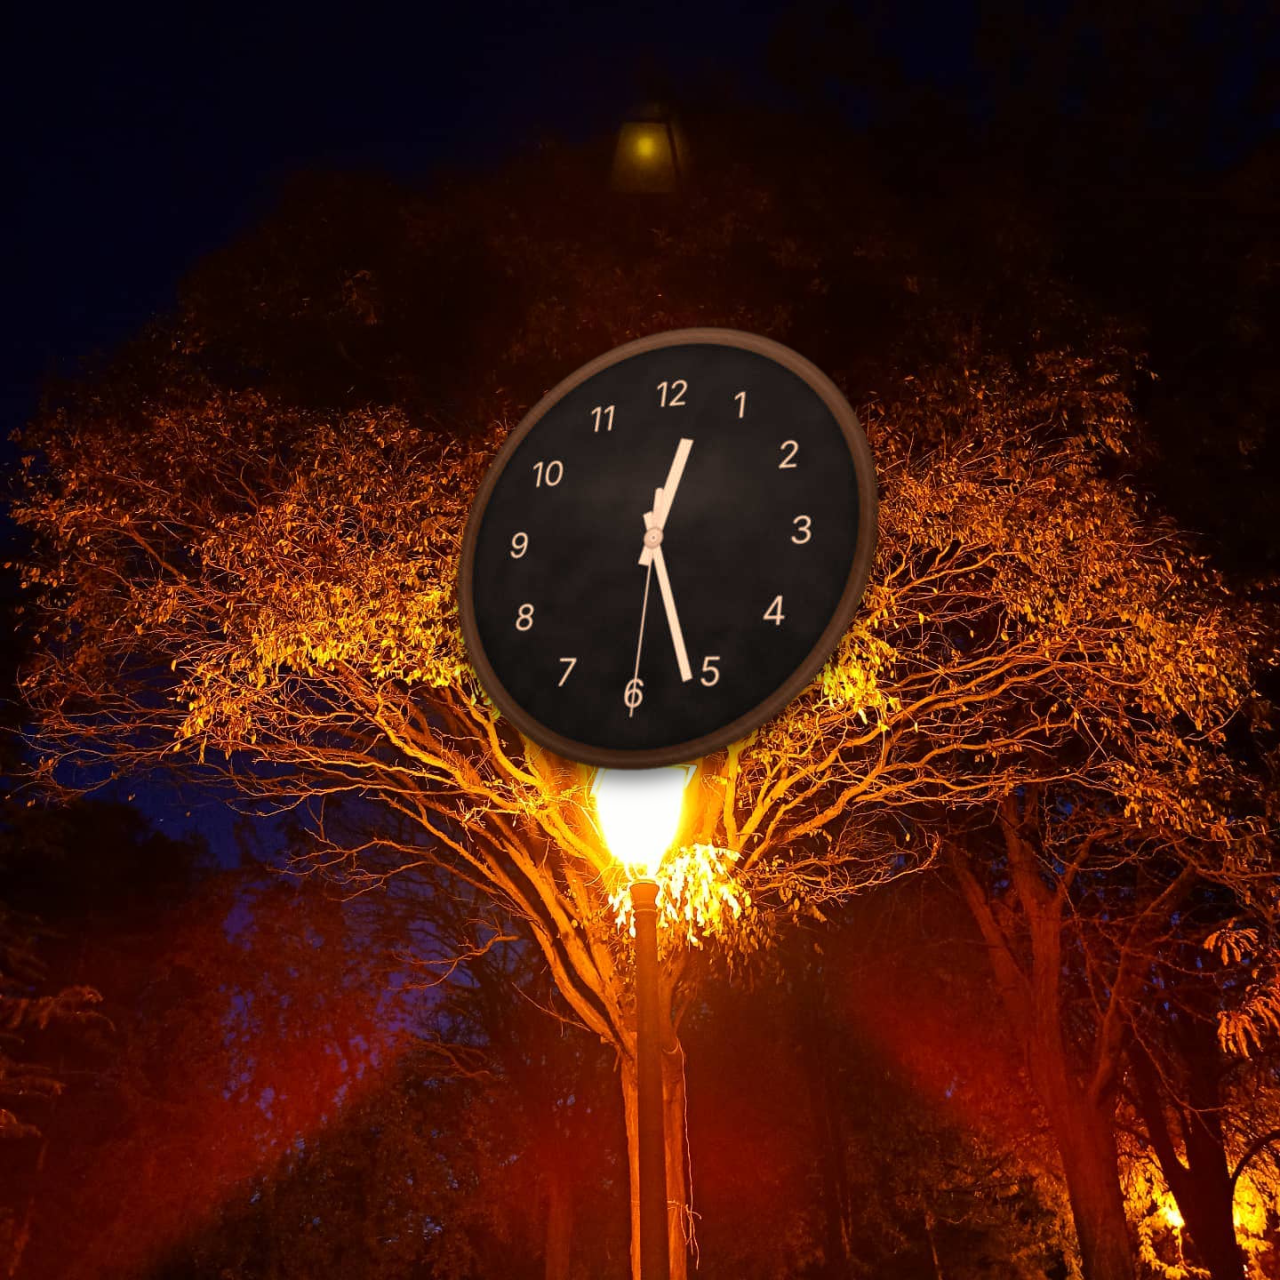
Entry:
12h26m30s
